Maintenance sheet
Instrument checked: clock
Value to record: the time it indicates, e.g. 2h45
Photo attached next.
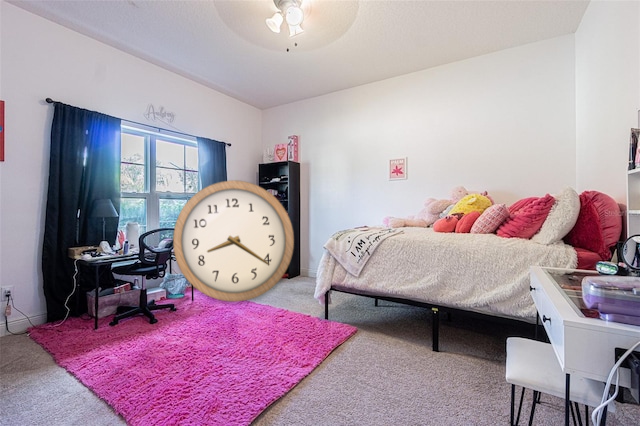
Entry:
8h21
